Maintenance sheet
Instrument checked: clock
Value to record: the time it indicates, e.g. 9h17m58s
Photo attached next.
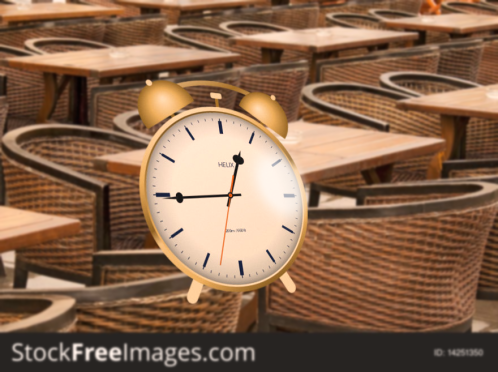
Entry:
12h44m33s
